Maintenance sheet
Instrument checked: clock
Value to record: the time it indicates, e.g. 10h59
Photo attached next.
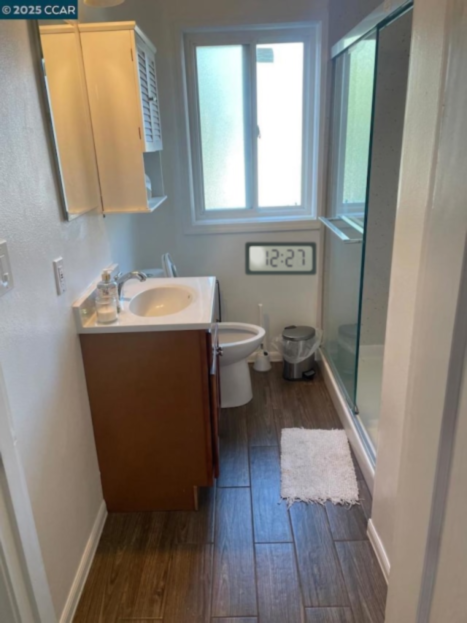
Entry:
12h27
